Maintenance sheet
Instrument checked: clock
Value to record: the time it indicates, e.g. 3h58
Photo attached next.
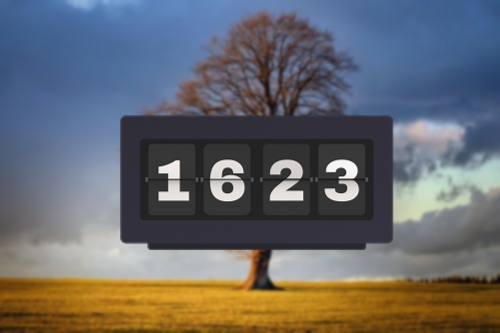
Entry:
16h23
